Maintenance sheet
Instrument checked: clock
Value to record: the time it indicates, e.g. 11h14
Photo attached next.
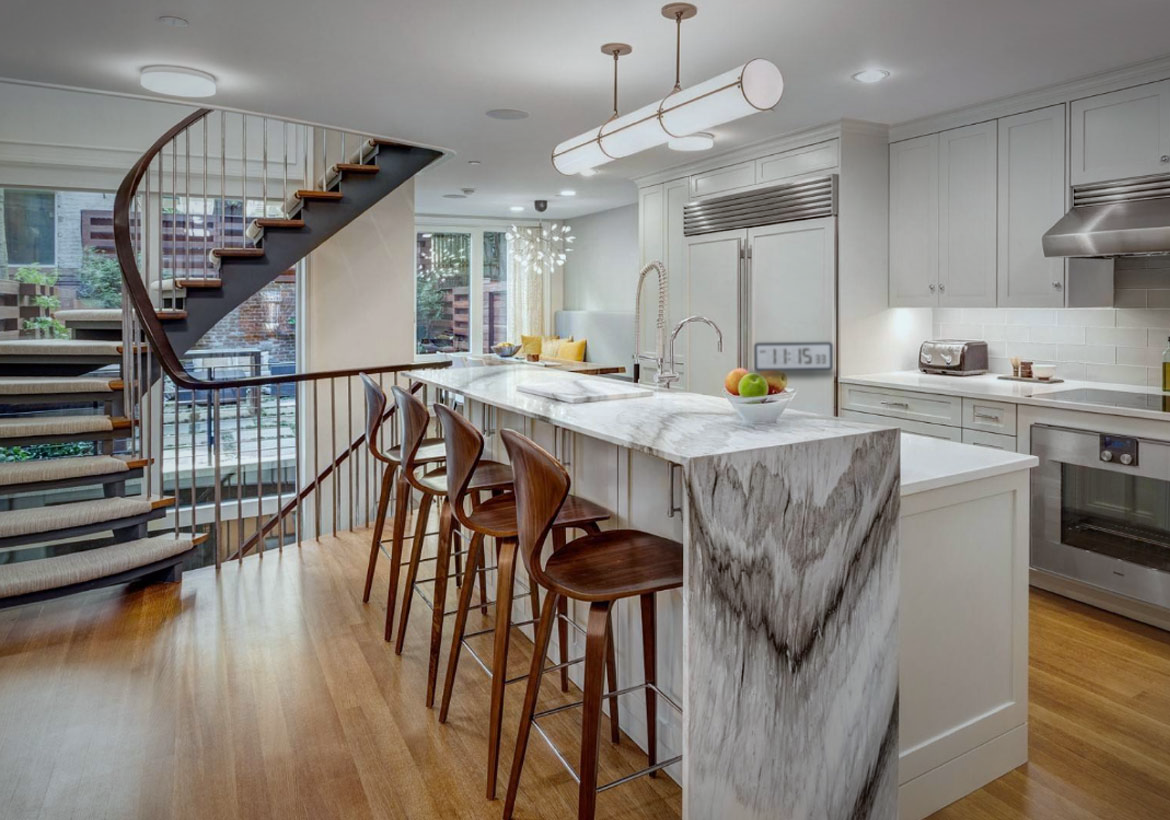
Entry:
11h15
